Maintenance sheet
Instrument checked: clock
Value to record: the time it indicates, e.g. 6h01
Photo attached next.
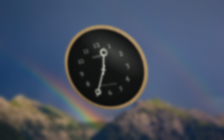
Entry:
12h35
